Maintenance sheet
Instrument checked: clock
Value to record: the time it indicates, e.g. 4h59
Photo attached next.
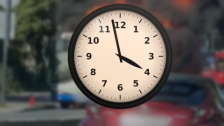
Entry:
3h58
